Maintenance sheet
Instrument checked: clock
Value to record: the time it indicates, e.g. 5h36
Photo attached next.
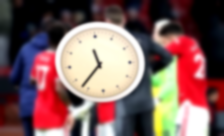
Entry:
11h37
